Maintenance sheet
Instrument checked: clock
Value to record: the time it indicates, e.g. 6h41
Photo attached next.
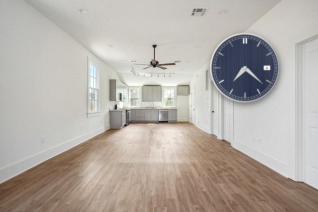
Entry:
7h22
